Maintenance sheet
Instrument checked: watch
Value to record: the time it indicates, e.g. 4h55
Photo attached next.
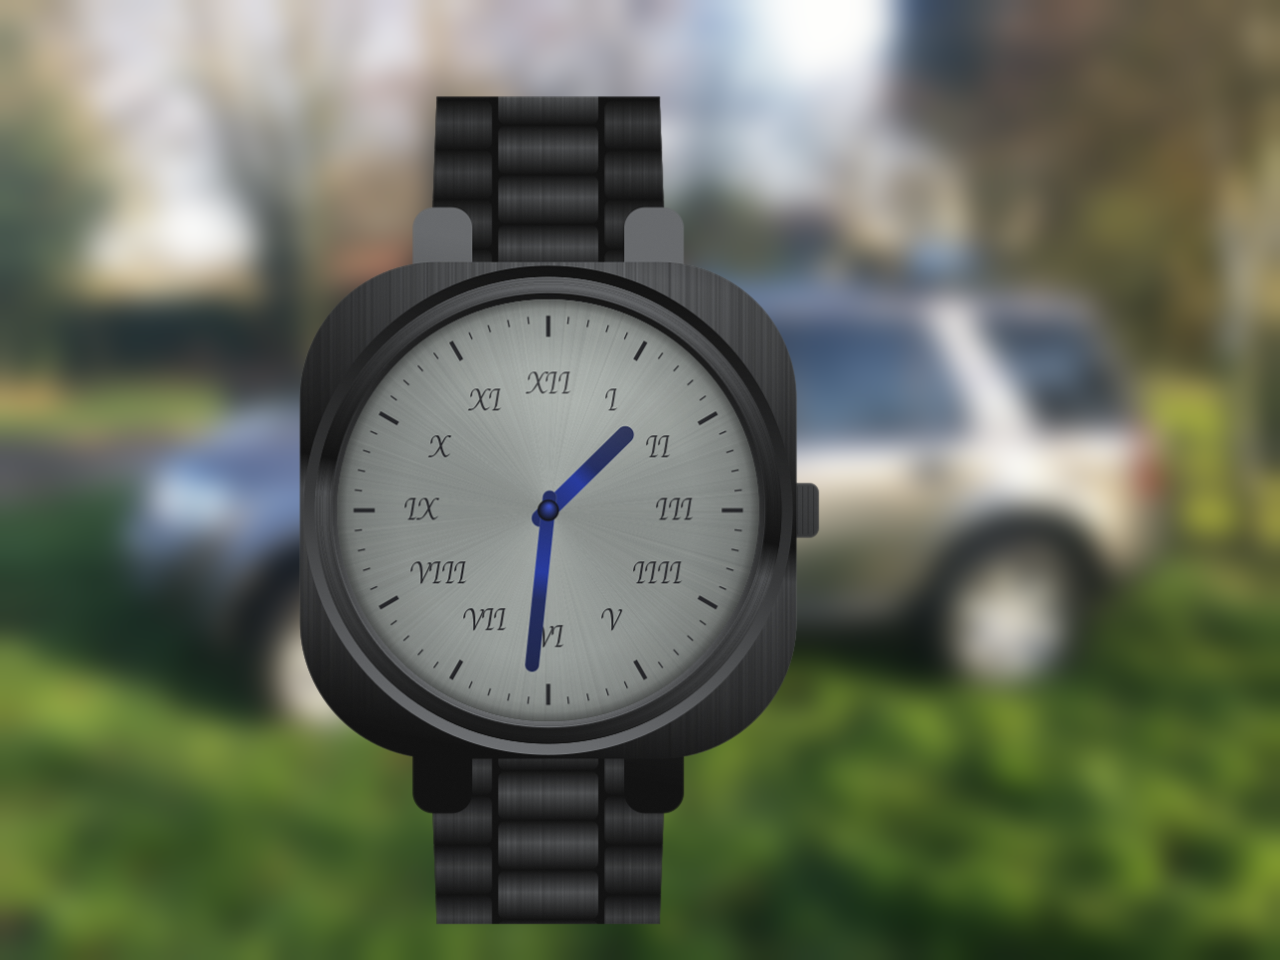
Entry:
1h31
